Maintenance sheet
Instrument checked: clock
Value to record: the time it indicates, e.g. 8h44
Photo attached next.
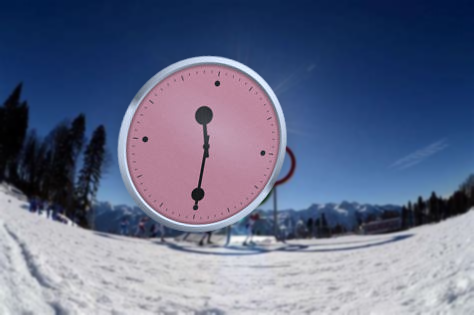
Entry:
11h30
